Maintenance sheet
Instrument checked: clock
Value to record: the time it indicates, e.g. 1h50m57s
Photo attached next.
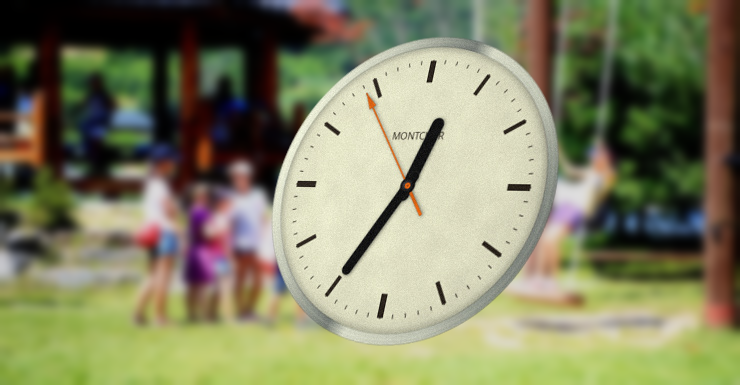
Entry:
12h34m54s
